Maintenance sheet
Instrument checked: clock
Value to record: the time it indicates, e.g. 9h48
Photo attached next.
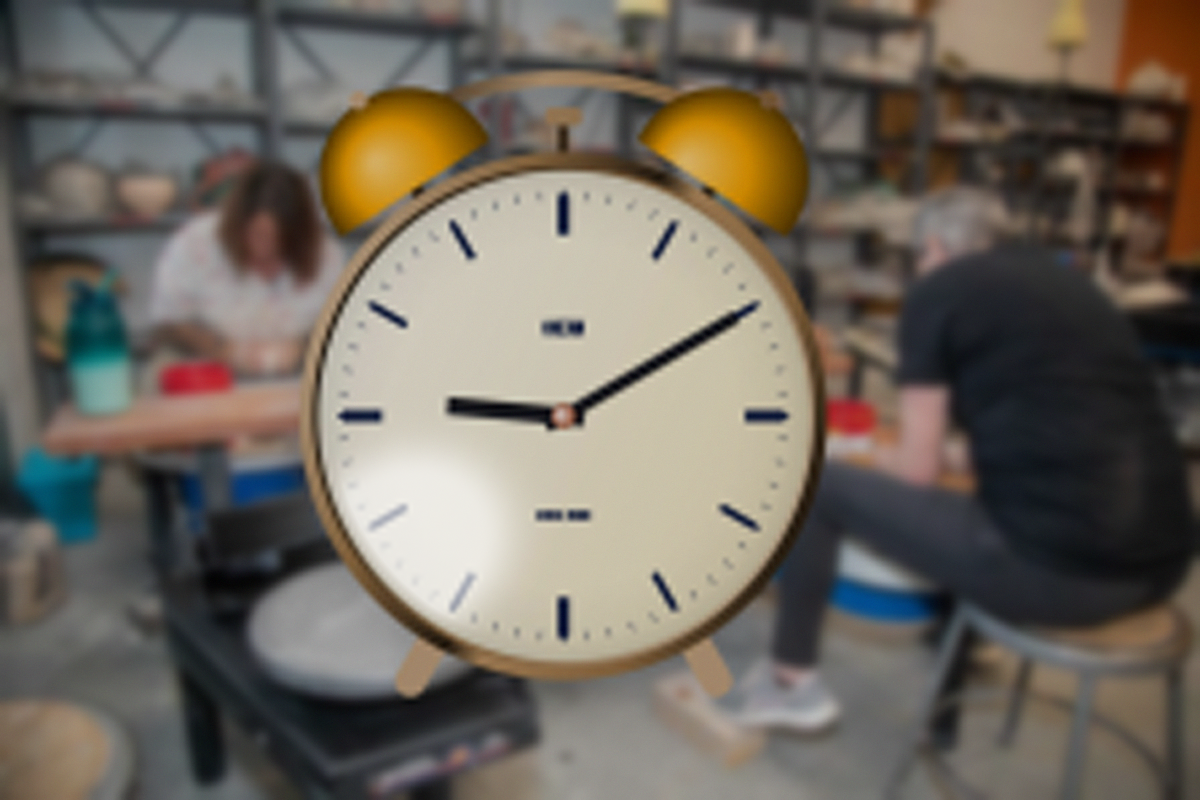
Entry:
9h10
